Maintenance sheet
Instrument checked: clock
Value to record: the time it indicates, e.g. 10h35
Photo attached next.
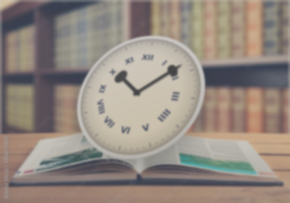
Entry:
10h08
